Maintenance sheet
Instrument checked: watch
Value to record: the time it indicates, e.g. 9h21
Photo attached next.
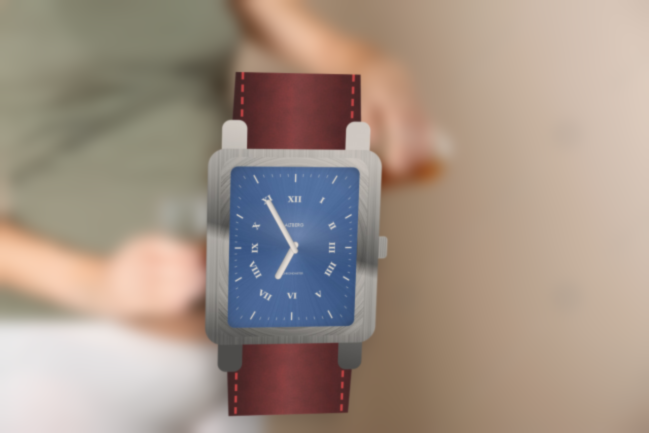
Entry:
6h55
